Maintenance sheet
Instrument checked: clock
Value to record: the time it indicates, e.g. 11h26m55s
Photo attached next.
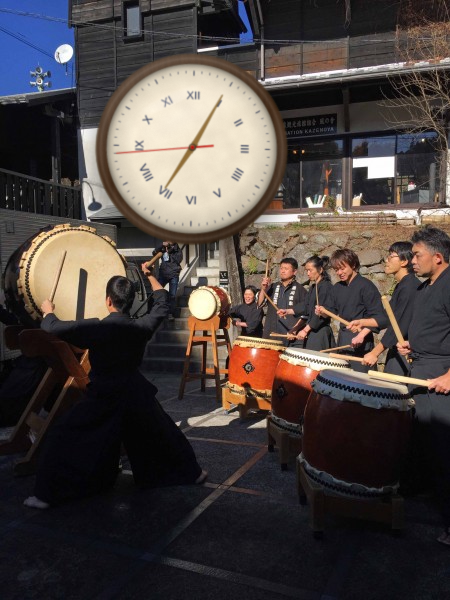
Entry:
7h04m44s
